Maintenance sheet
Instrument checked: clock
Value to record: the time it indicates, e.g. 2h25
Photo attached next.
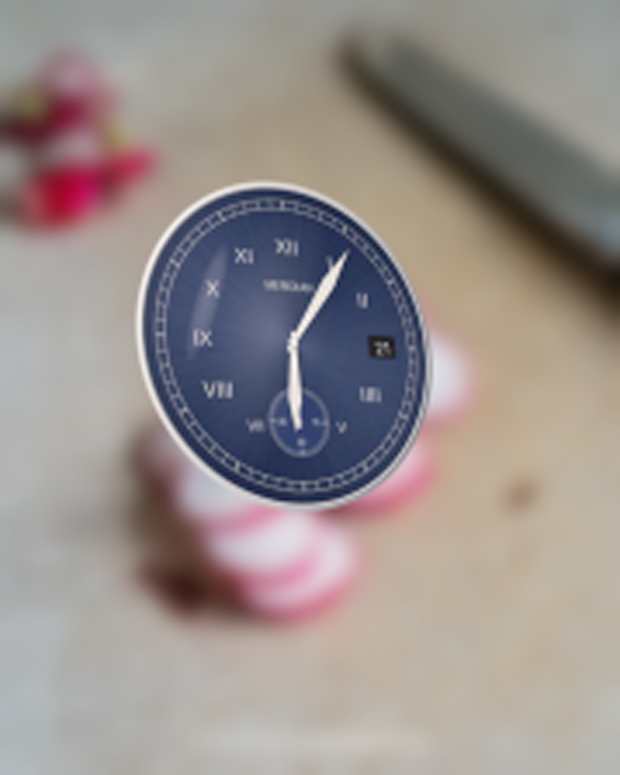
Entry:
6h06
